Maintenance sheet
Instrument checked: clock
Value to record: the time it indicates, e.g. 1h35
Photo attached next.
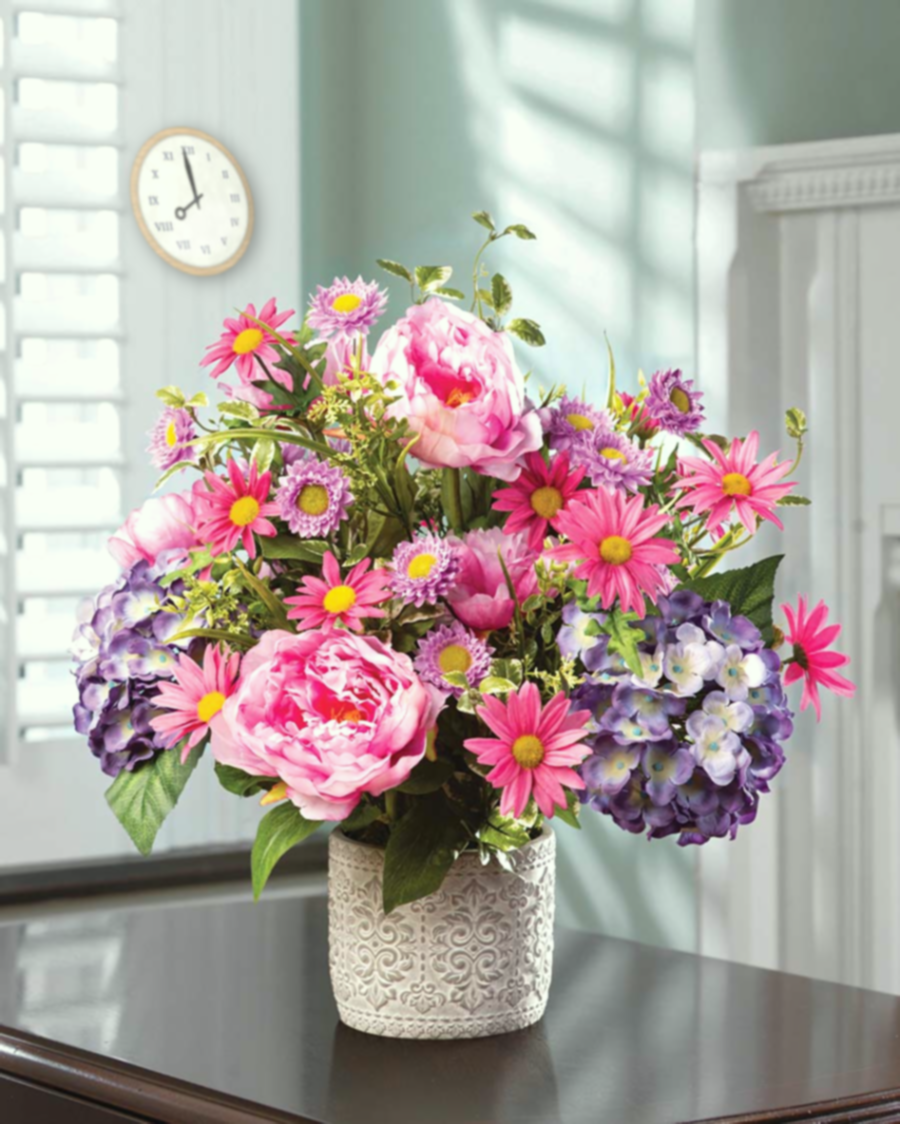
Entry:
7h59
